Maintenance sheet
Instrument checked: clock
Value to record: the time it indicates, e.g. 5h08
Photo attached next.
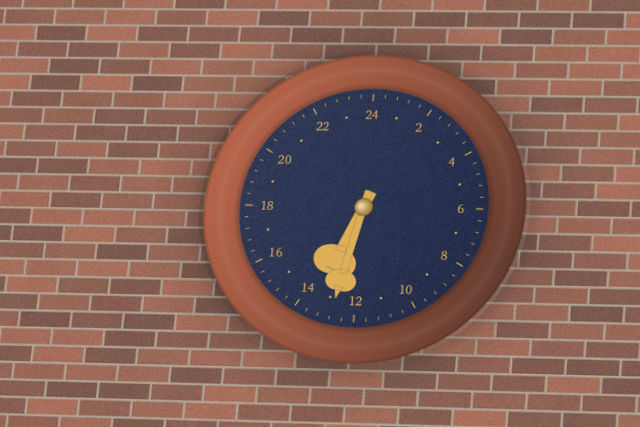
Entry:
13h32
